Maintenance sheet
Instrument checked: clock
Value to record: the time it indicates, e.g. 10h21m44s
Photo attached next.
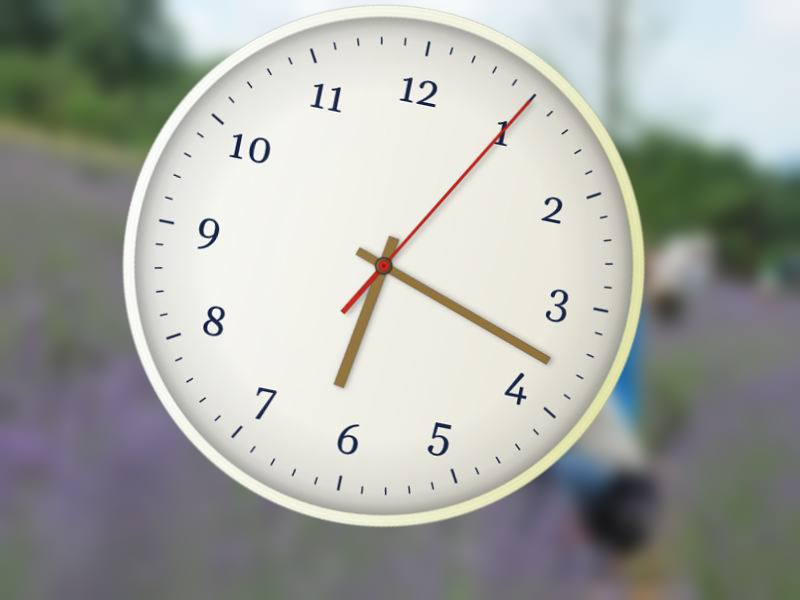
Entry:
6h18m05s
